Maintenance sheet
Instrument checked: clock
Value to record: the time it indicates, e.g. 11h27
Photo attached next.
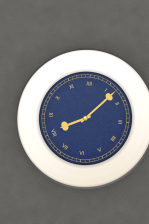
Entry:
8h07
